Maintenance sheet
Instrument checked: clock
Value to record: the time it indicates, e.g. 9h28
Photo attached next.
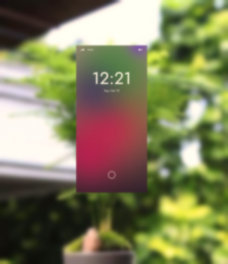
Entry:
12h21
